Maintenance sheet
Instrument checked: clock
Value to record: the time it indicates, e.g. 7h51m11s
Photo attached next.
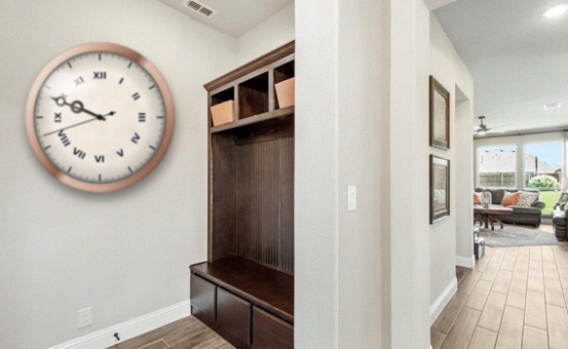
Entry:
9h48m42s
